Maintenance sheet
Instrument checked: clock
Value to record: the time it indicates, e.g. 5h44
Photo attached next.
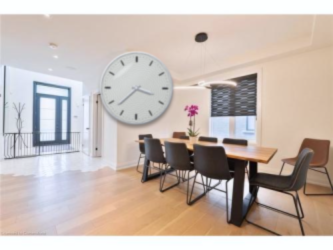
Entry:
3h38
